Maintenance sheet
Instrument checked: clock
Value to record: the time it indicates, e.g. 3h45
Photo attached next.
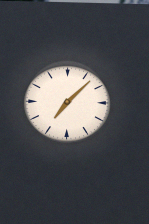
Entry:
7h07
